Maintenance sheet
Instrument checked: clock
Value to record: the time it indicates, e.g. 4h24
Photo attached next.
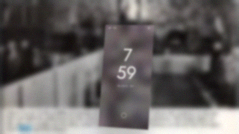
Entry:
7h59
